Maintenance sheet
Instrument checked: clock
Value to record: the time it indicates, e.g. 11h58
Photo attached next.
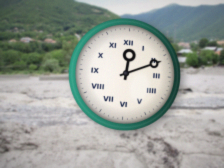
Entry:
12h11
